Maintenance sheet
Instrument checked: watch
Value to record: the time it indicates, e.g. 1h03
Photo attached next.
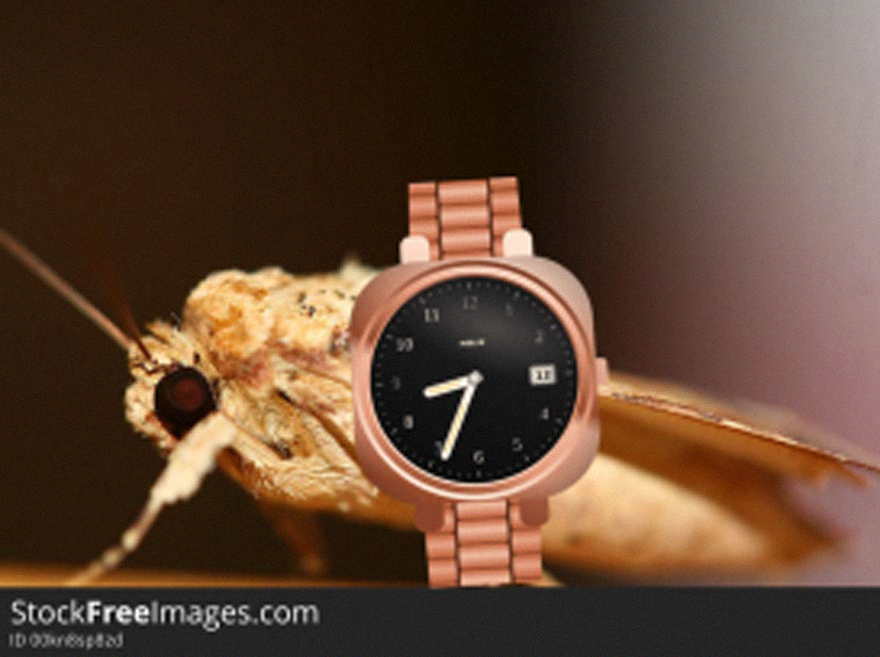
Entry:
8h34
